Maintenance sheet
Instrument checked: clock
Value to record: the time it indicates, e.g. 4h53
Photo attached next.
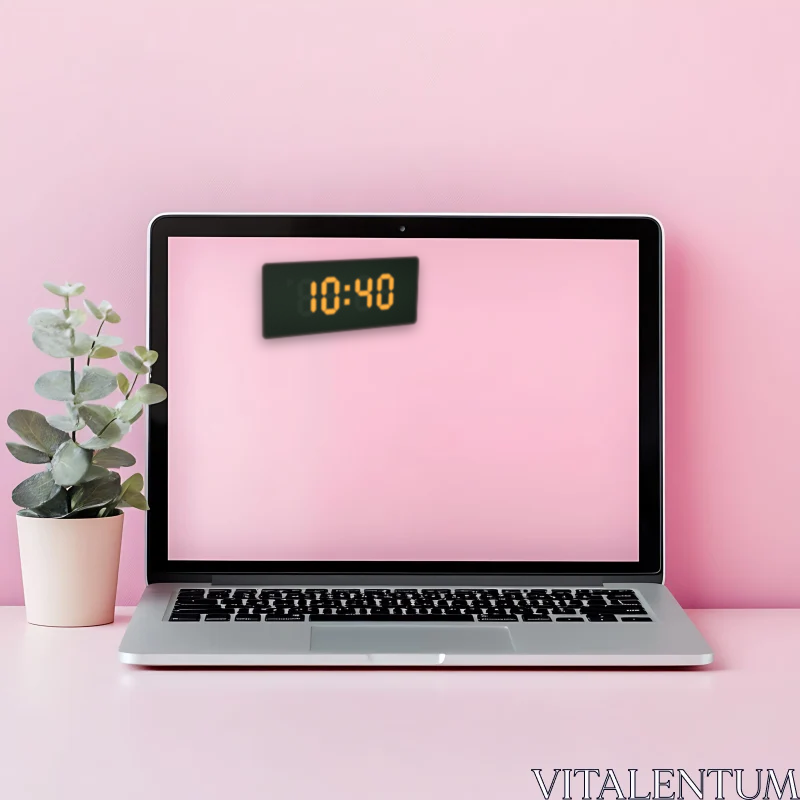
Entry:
10h40
